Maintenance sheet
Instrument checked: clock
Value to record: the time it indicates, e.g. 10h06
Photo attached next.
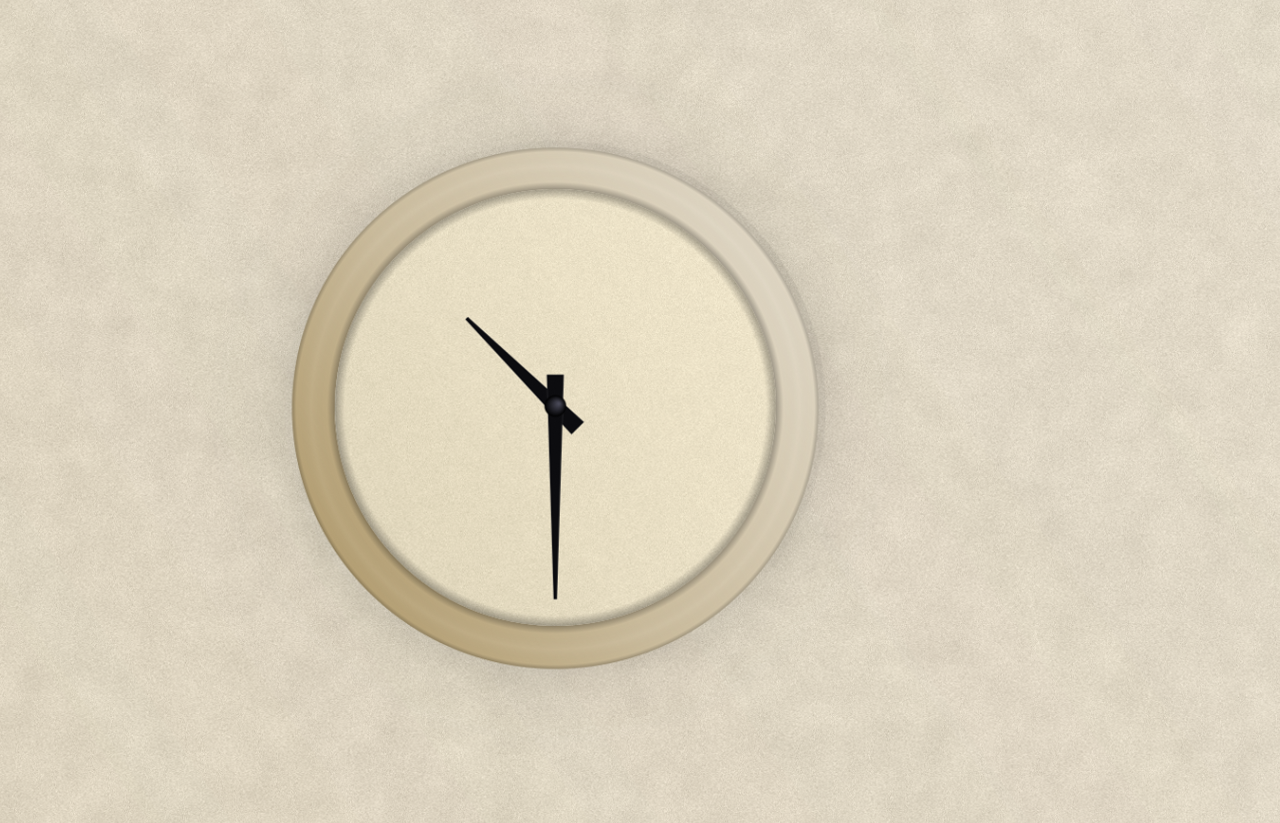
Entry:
10h30
